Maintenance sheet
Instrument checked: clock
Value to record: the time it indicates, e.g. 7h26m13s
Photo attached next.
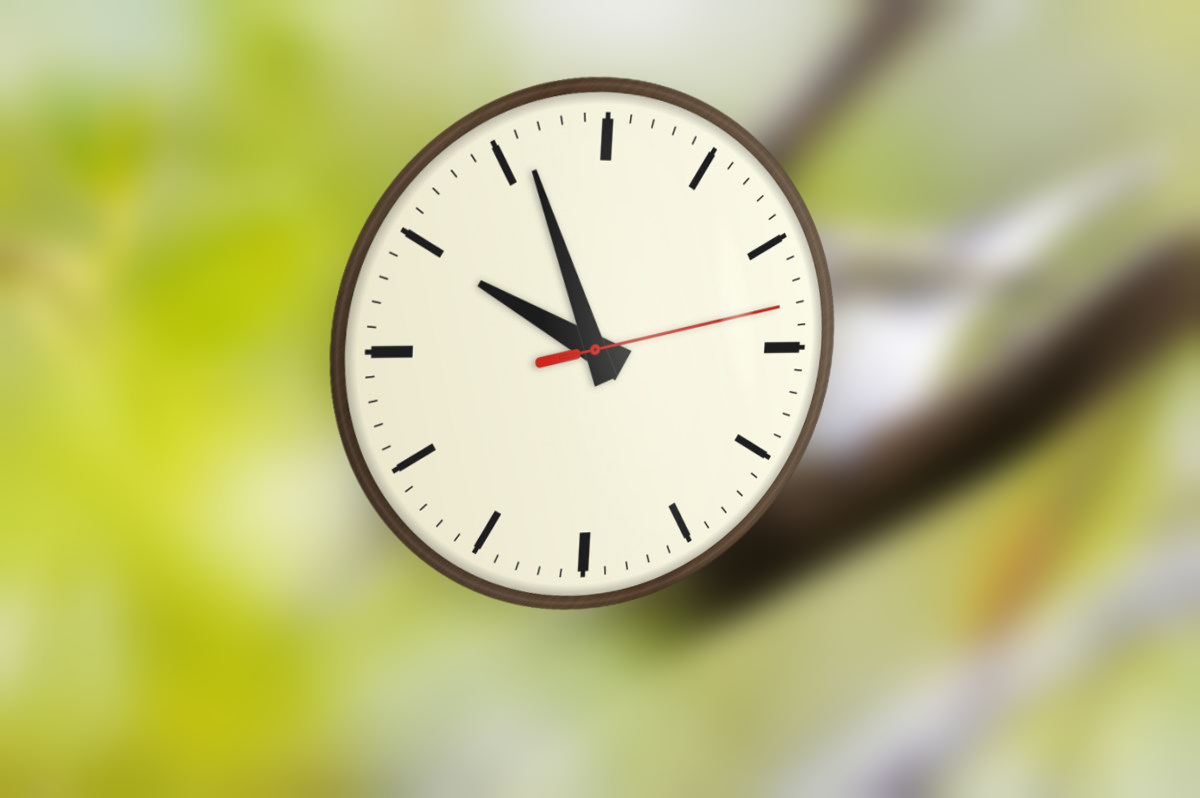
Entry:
9h56m13s
